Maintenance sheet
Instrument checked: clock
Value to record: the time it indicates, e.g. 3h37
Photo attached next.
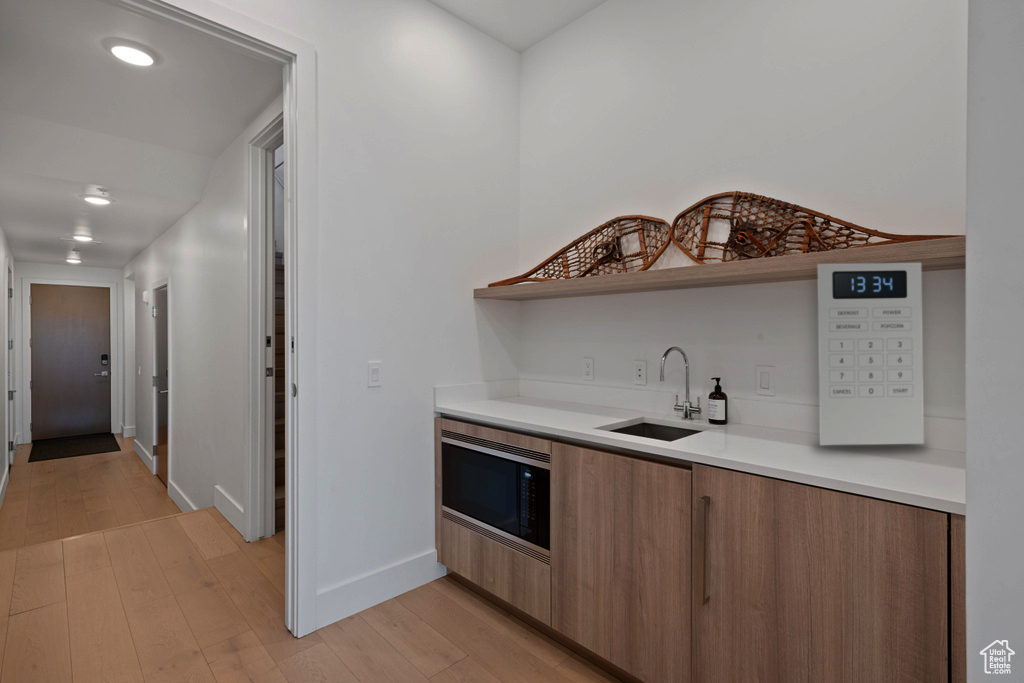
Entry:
13h34
